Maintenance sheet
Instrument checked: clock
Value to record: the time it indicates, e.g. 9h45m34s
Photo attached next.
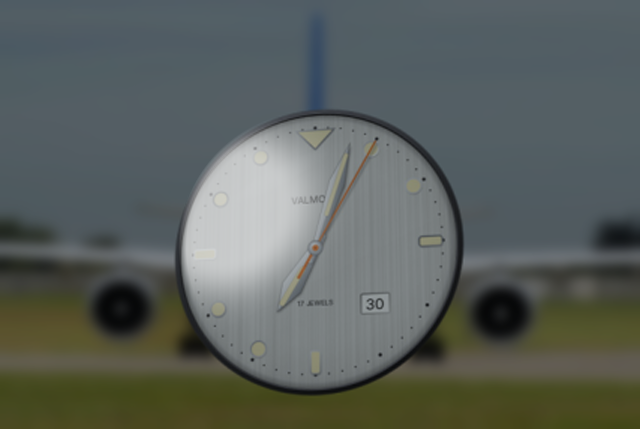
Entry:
7h03m05s
